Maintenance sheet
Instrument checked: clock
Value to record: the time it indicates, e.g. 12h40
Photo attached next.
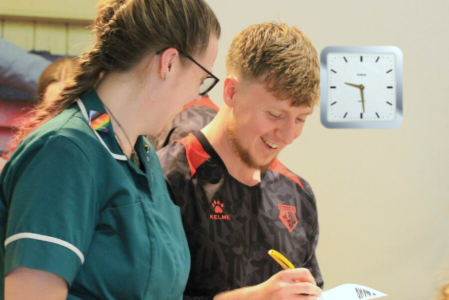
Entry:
9h29
